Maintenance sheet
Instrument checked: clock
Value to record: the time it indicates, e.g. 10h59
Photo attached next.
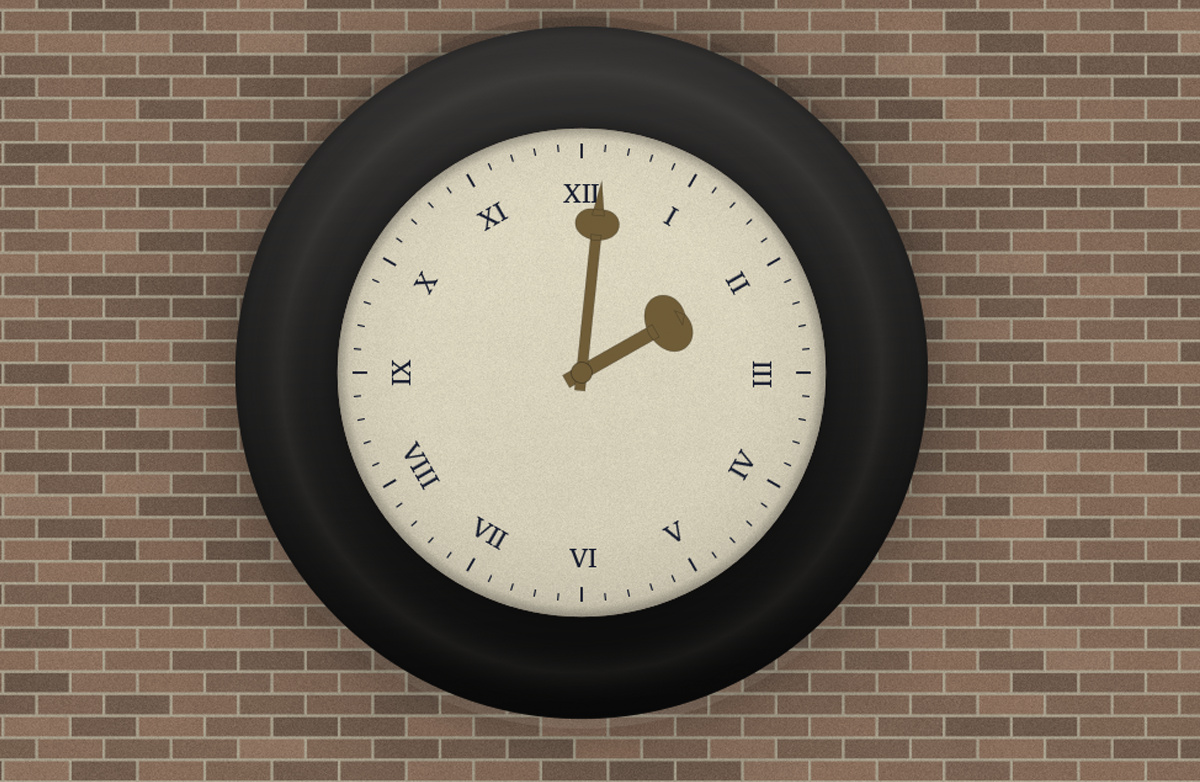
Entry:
2h01
